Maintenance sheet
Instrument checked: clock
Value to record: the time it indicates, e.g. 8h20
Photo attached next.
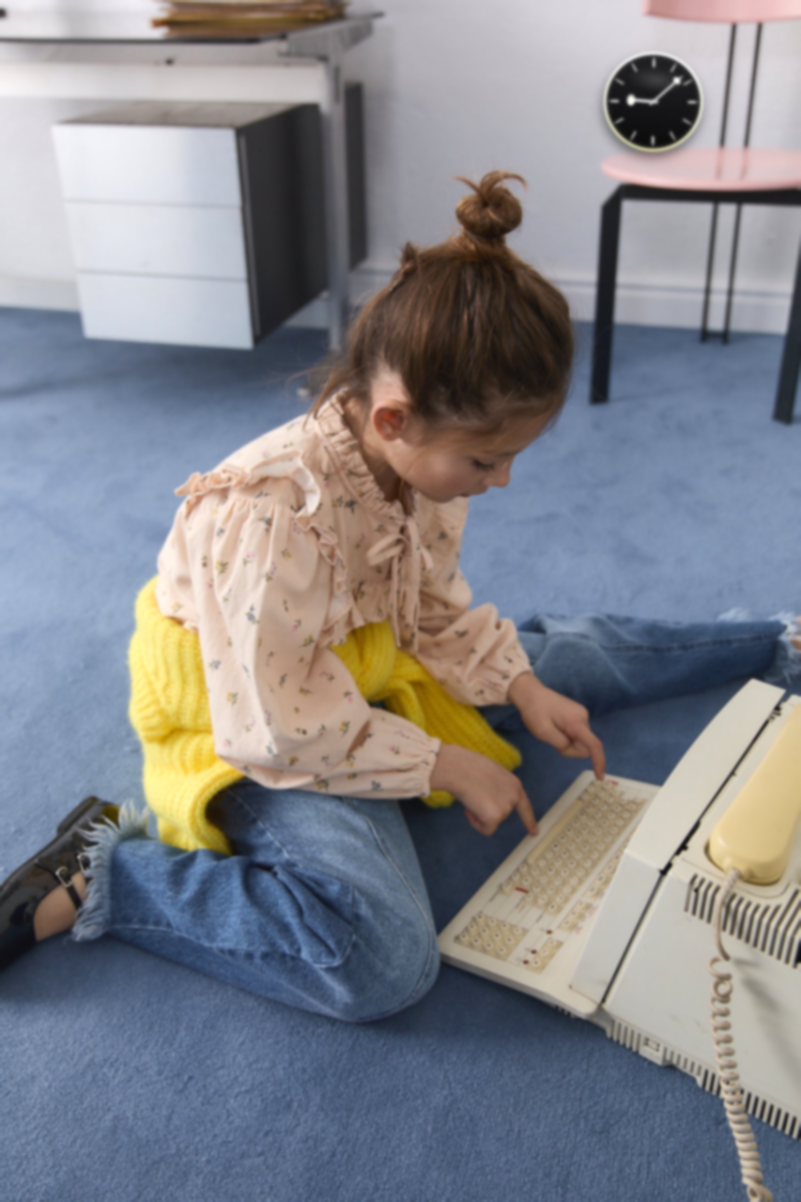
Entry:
9h08
